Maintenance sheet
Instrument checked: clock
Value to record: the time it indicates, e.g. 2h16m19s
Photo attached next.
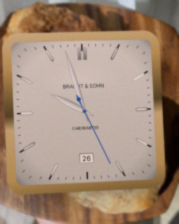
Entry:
9h57m26s
